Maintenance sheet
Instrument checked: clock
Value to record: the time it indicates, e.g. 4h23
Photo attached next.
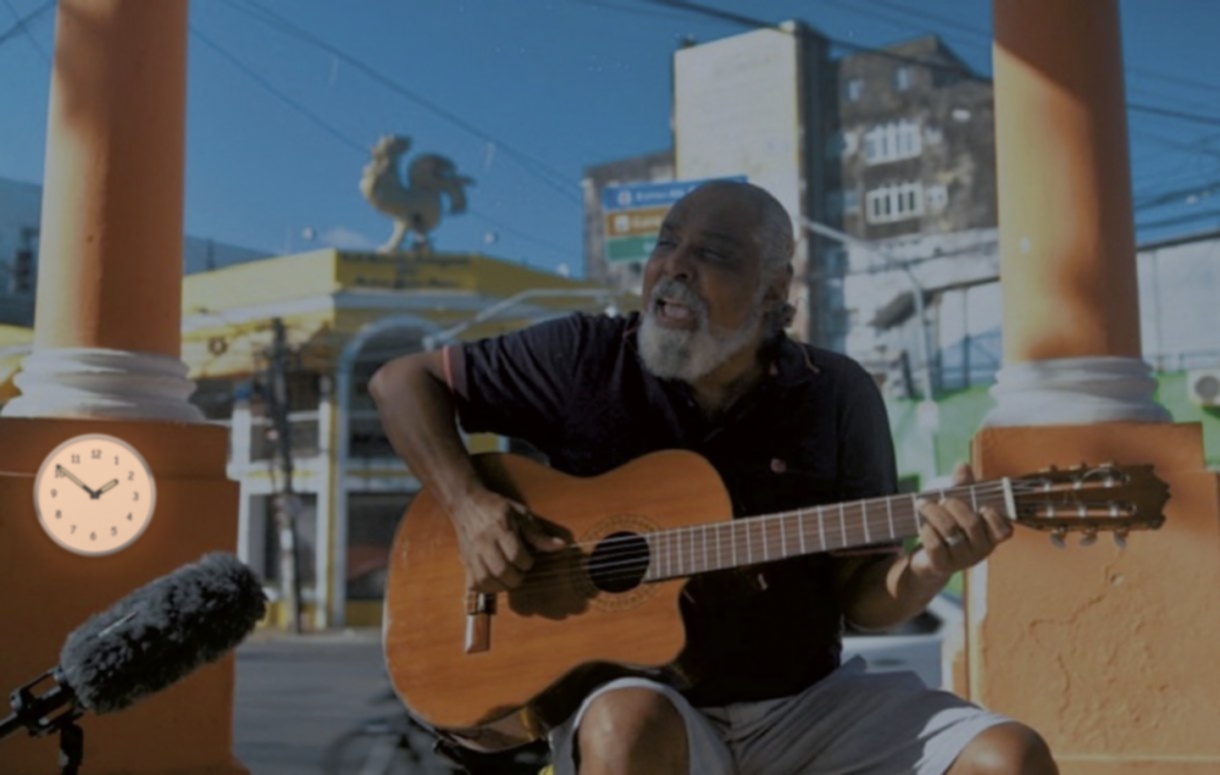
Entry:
1h51
